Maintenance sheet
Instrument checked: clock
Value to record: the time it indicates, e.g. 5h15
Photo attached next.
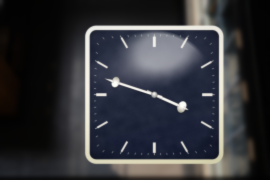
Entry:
3h48
